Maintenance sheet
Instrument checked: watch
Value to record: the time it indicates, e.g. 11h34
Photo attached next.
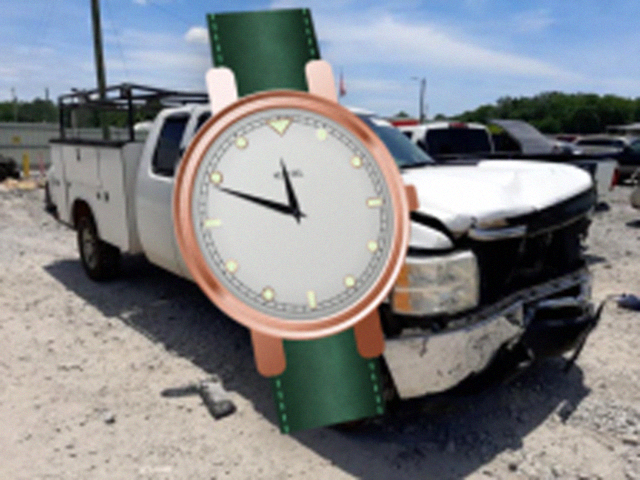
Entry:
11h49
